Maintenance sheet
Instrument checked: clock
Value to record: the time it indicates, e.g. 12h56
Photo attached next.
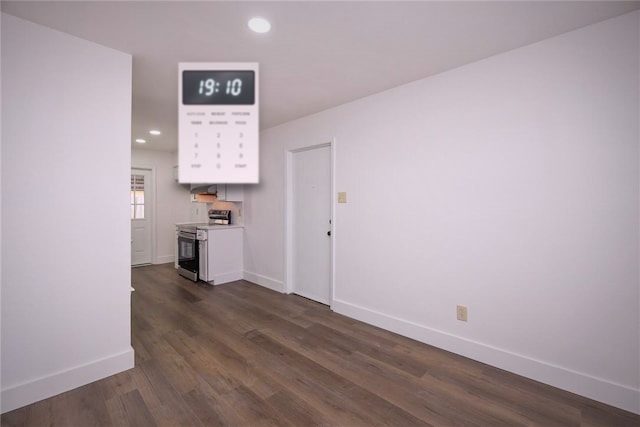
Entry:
19h10
